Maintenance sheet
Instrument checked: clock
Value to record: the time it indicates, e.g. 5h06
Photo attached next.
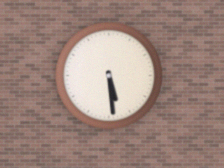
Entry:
5h29
